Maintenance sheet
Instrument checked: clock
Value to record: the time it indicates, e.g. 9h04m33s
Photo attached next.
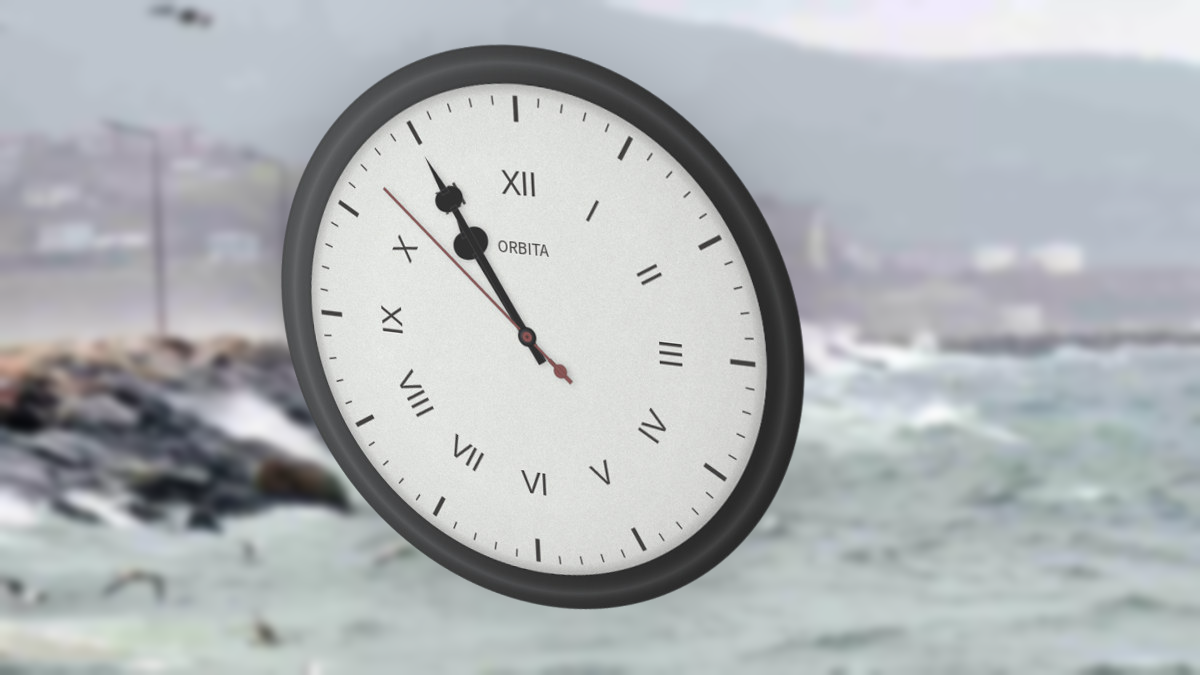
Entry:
10h54m52s
